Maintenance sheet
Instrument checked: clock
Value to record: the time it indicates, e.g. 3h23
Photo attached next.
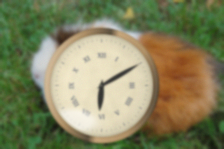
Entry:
6h10
